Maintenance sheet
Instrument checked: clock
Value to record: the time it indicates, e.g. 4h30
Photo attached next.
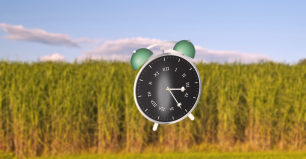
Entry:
3h26
